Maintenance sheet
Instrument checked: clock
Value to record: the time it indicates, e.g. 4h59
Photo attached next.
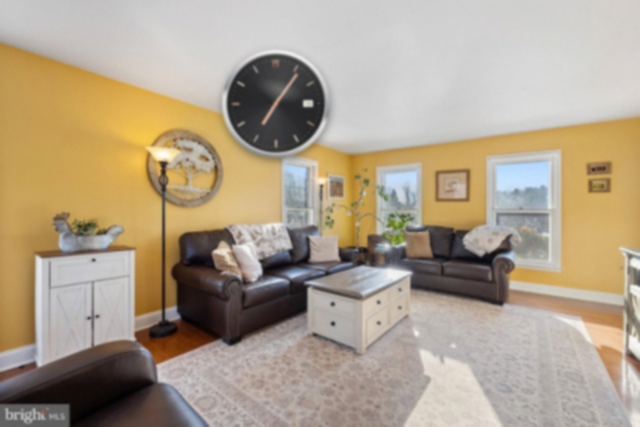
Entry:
7h06
